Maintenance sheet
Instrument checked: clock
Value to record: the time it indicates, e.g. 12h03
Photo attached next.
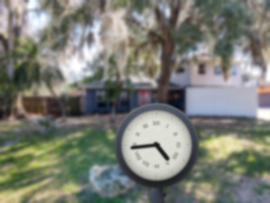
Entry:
4h44
